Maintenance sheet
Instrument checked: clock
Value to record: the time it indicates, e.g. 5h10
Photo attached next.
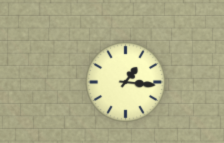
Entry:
1h16
